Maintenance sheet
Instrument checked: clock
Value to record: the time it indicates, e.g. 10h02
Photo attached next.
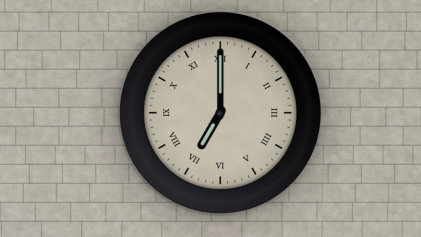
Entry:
7h00
